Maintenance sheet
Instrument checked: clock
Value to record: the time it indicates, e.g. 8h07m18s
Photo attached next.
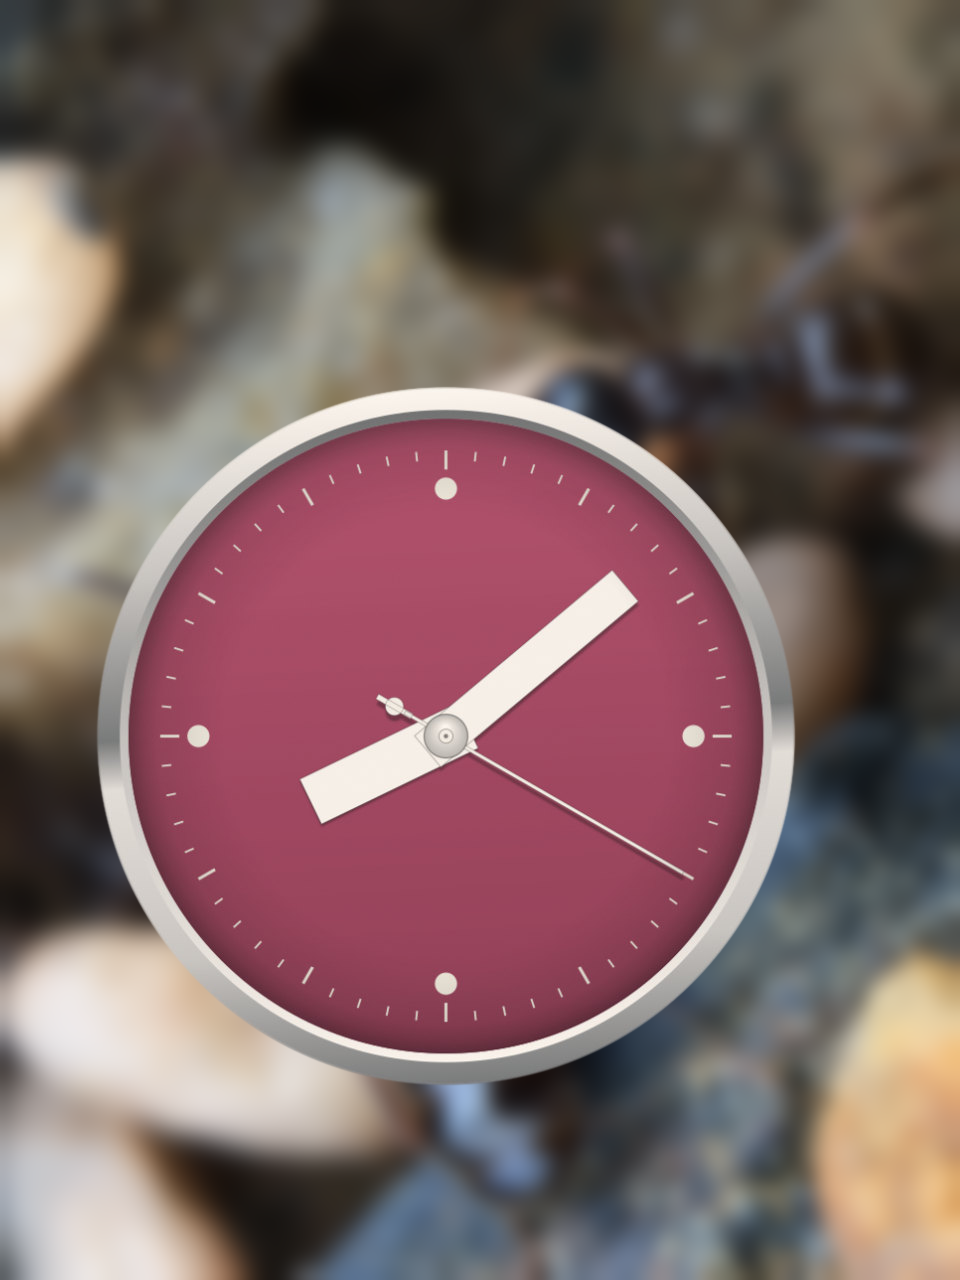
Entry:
8h08m20s
